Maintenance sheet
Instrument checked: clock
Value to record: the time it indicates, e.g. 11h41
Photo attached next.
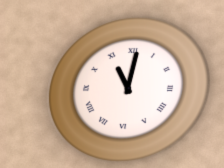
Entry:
11h01
